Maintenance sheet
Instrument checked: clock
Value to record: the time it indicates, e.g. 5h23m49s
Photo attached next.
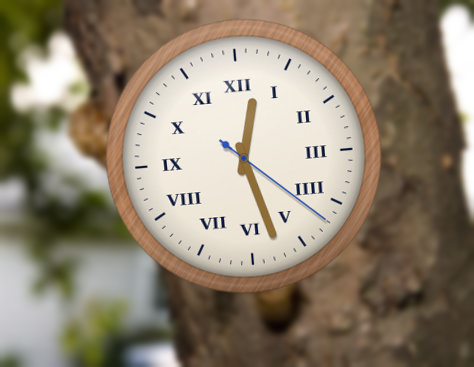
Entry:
12h27m22s
